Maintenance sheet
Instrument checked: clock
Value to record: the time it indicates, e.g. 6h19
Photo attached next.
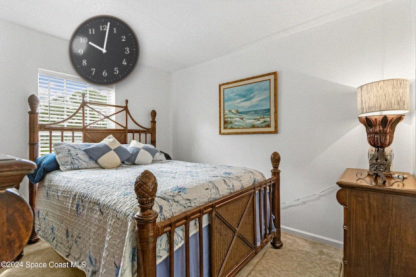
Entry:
10h02
